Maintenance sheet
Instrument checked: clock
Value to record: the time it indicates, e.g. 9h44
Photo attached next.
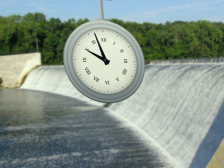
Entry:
9h57
